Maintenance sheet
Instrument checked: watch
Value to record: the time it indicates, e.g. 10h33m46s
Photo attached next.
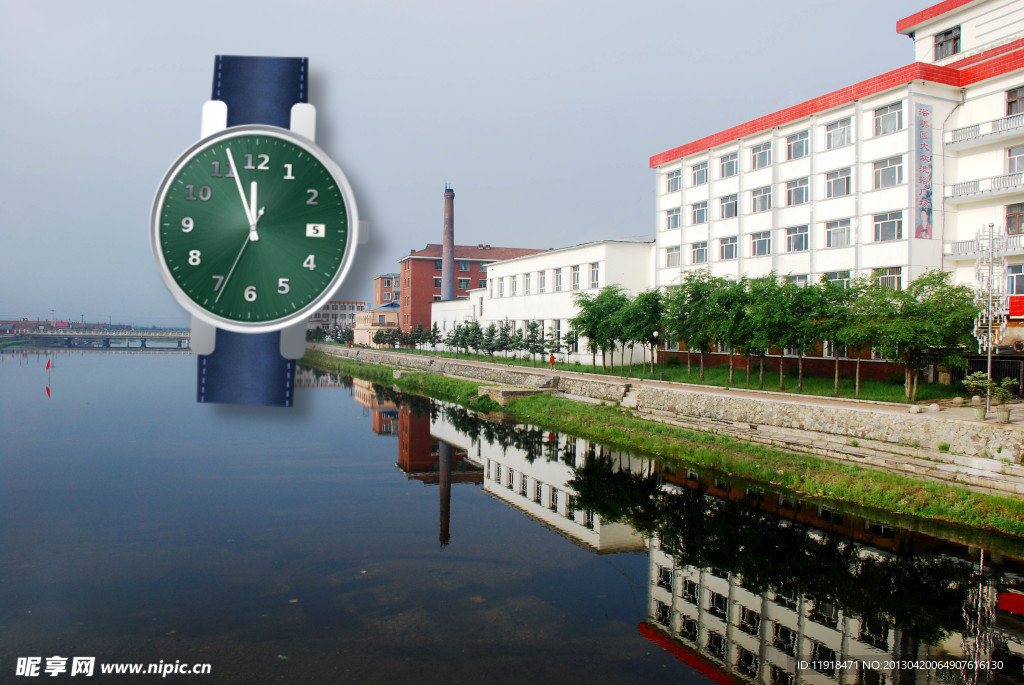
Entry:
11h56m34s
